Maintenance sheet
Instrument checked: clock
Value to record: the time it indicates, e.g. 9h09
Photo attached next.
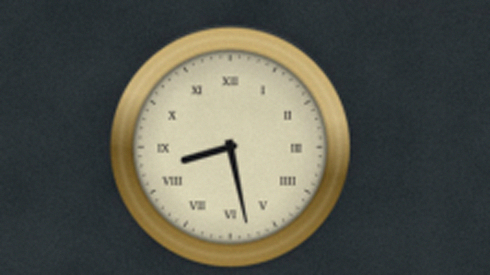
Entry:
8h28
